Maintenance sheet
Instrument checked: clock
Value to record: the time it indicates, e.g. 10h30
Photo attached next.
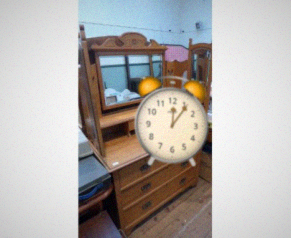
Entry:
12h06
